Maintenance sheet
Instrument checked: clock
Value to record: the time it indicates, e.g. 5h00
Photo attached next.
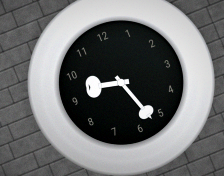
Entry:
9h27
